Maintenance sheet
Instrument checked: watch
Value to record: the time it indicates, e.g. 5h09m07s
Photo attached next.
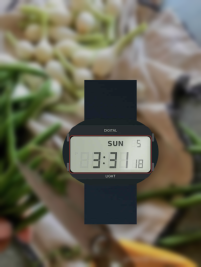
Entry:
3h31m18s
